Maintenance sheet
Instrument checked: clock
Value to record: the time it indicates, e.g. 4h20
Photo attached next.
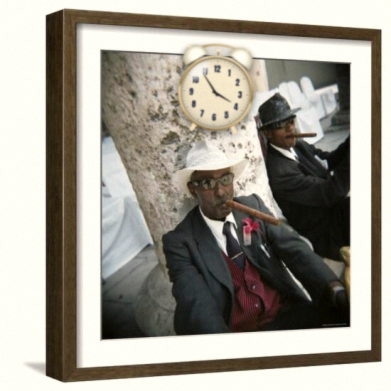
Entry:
3h54
